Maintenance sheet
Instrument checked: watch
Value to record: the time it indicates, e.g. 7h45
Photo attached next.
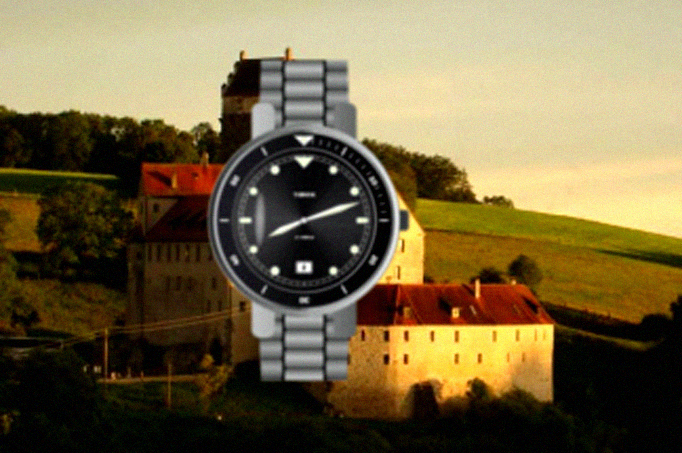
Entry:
8h12
